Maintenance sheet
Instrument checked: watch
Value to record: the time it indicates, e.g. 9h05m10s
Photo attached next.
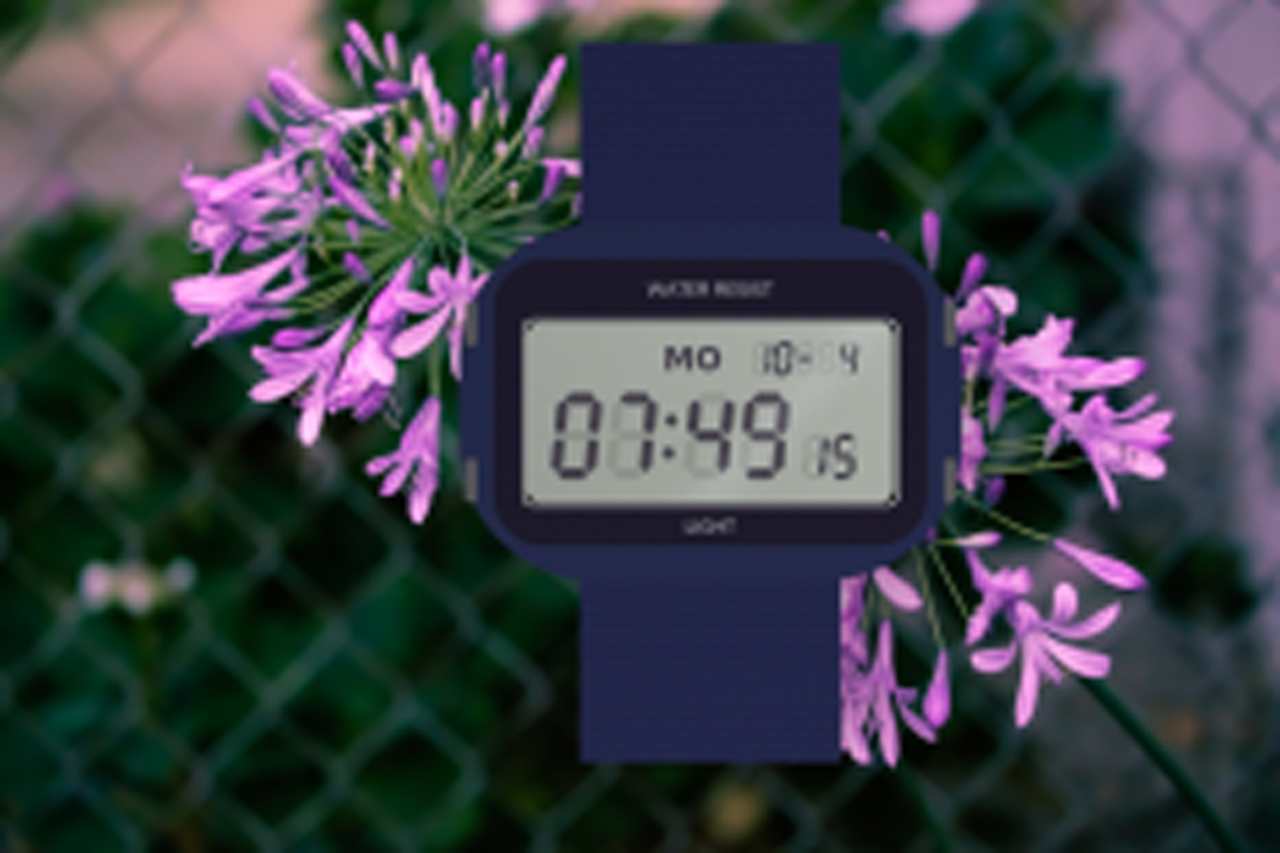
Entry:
7h49m15s
